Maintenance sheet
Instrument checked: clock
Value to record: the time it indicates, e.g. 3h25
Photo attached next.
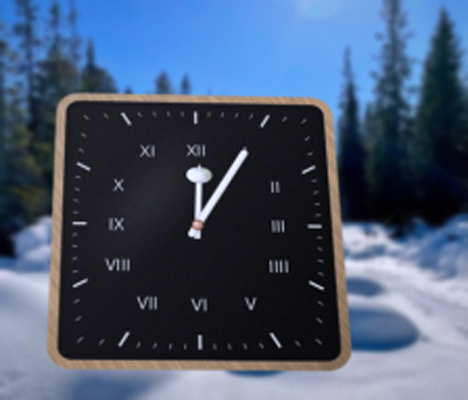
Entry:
12h05
